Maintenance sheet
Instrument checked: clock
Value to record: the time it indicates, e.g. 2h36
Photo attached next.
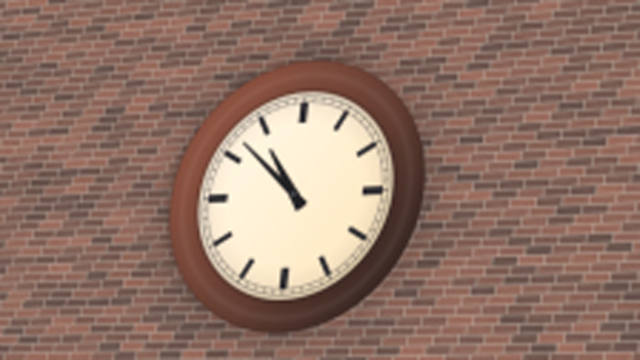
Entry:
10h52
